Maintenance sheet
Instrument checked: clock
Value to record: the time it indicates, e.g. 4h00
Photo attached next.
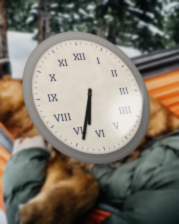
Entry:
6h34
